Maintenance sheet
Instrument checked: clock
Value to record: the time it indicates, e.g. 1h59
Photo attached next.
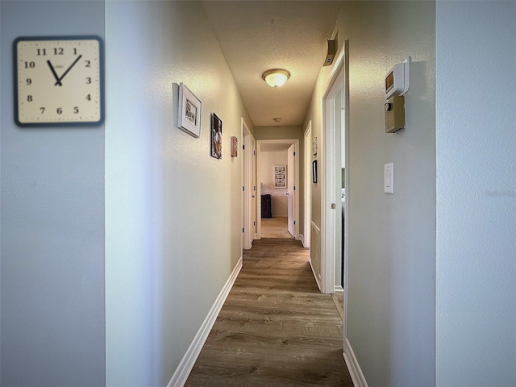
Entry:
11h07
